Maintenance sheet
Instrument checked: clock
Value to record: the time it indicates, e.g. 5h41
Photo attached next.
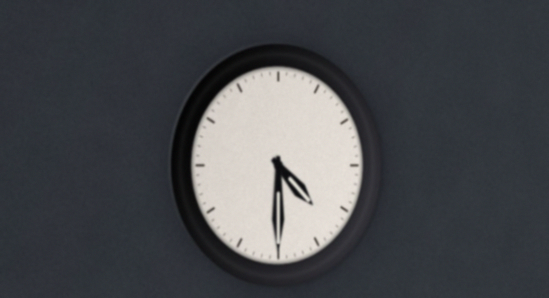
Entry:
4h30
